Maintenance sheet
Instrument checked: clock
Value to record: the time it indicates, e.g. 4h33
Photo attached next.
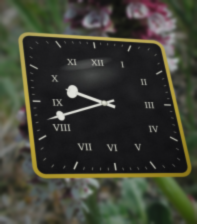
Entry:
9h42
